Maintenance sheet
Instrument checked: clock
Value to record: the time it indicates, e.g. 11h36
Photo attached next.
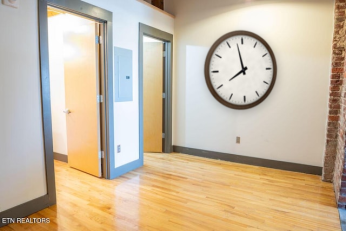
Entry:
7h58
